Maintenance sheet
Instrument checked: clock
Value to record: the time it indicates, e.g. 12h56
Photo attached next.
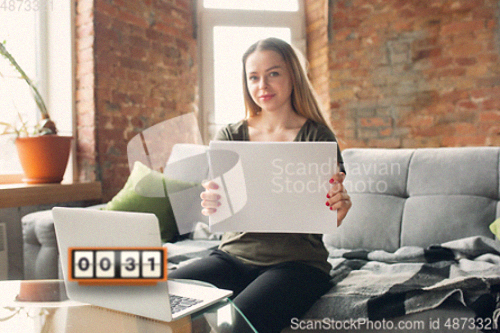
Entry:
0h31
